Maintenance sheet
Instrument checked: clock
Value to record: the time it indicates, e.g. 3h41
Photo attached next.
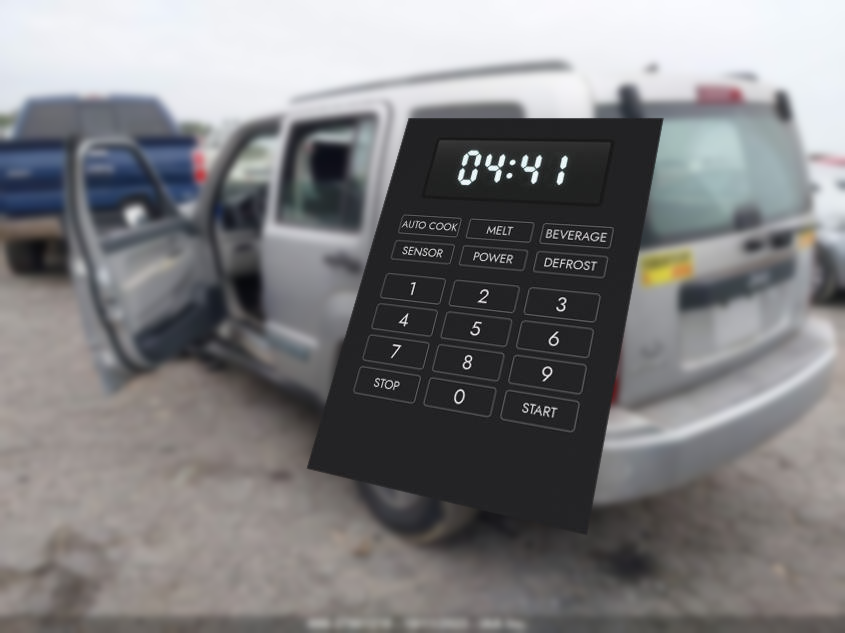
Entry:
4h41
